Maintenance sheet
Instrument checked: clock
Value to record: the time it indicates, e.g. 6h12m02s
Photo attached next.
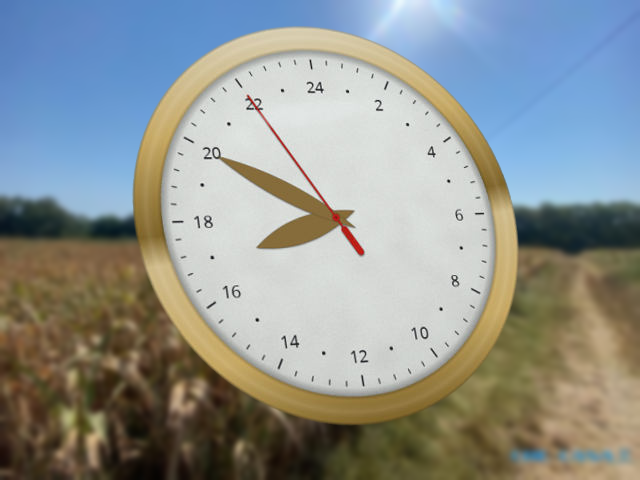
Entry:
16h49m55s
